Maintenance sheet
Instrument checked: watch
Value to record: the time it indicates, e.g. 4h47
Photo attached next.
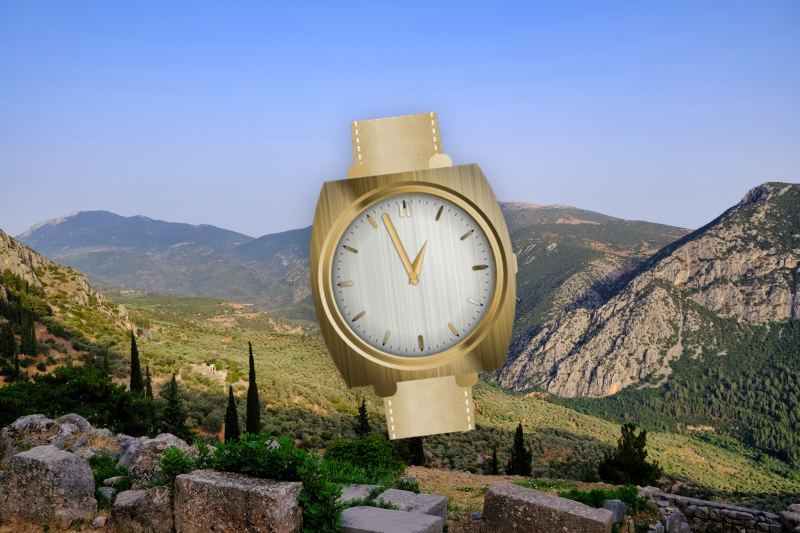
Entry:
12h57
